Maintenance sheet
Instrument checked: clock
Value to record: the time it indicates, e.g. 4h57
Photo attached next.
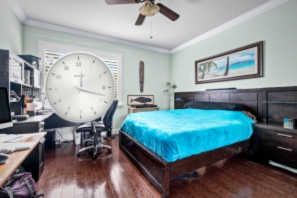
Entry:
12h18
